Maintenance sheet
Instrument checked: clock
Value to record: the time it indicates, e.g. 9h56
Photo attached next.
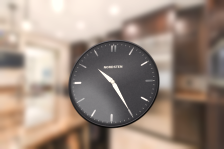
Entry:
10h25
